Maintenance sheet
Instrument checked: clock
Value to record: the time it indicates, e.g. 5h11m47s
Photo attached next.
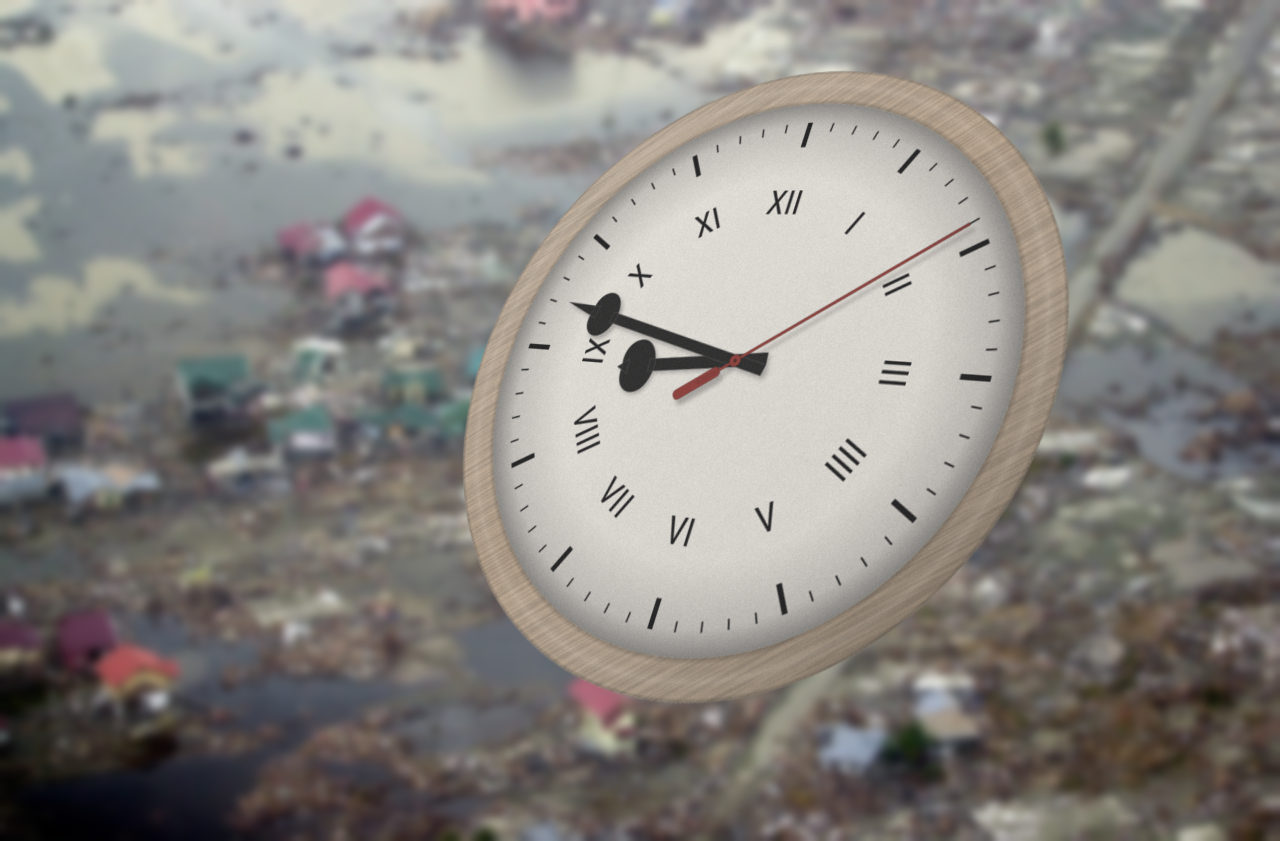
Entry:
8h47m09s
